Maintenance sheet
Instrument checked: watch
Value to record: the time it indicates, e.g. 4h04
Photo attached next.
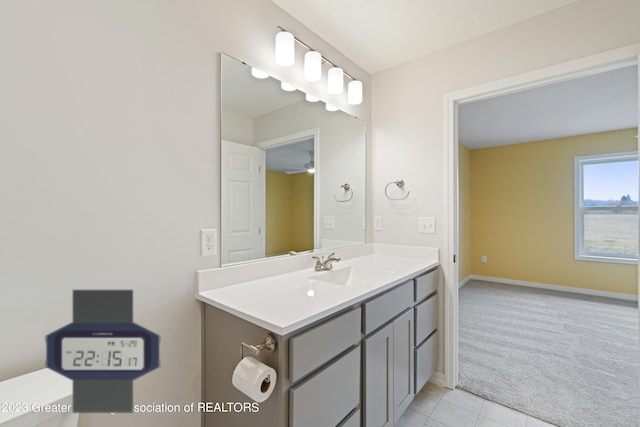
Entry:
22h15
